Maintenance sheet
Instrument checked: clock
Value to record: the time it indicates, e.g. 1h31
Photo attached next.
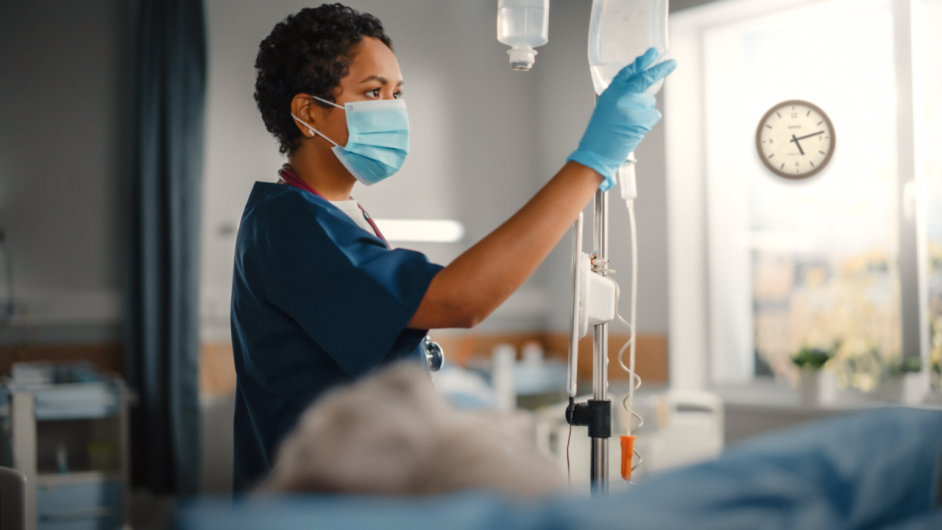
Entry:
5h13
